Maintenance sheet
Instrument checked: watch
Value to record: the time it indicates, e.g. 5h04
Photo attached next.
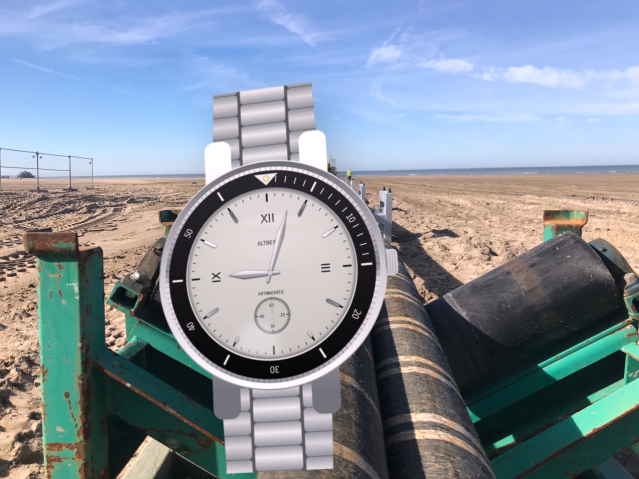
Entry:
9h03
